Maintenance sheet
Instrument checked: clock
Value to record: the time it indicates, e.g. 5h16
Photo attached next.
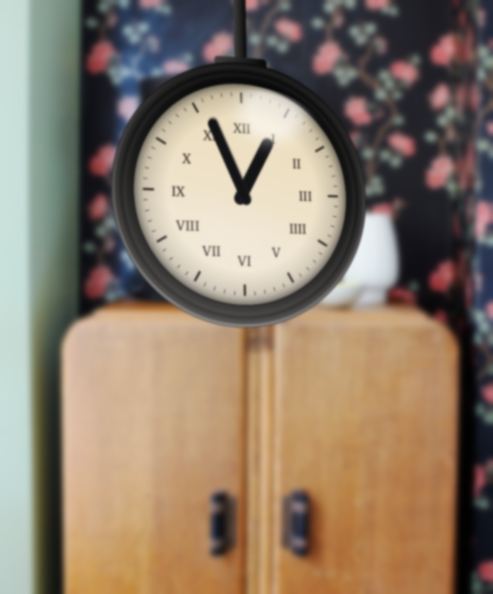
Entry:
12h56
